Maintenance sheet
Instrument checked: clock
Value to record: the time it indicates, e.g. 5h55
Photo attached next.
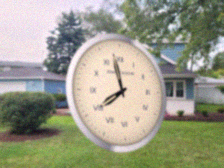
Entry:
7h58
